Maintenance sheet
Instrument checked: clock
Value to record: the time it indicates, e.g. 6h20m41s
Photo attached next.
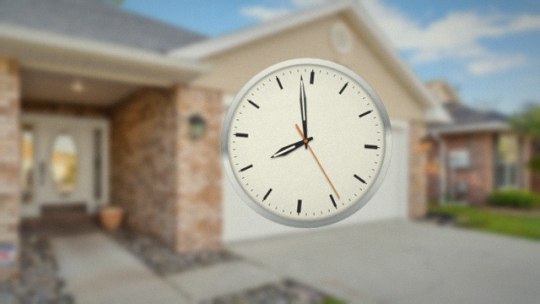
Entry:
7h58m24s
